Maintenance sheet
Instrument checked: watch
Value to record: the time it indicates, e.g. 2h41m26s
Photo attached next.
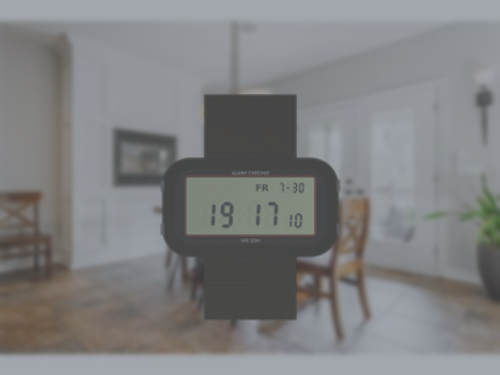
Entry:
19h17m10s
